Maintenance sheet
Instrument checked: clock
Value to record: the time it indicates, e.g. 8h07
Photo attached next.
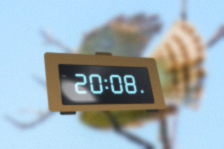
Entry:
20h08
